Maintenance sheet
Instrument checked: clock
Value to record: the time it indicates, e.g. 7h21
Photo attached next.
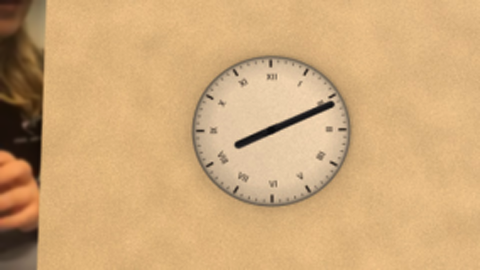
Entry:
8h11
